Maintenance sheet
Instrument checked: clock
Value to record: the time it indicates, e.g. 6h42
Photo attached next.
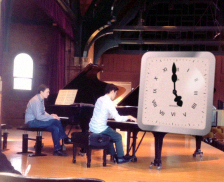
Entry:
4h59
